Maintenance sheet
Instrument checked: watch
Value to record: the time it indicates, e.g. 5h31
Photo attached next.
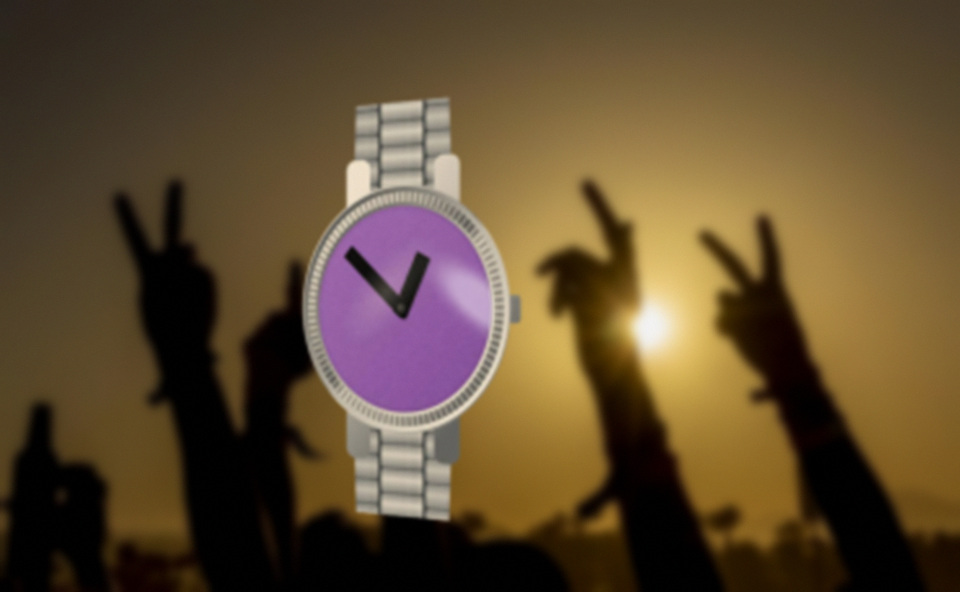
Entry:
12h52
